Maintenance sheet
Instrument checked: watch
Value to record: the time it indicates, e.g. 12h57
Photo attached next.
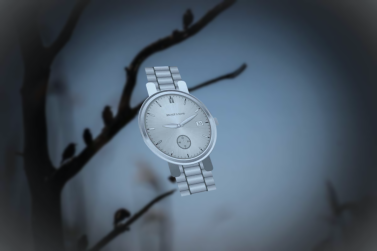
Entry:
9h11
